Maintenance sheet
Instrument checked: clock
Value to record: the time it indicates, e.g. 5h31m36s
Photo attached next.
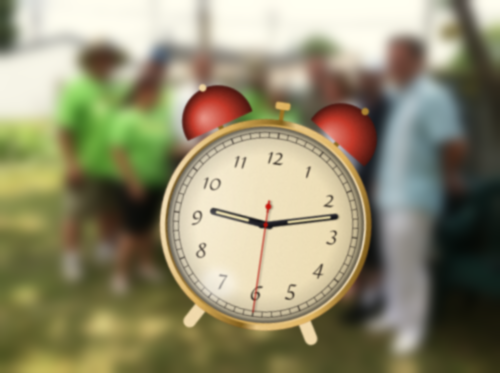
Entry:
9h12m30s
